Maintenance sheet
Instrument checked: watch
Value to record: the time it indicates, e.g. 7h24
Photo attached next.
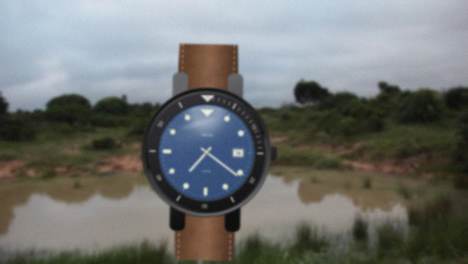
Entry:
7h21
